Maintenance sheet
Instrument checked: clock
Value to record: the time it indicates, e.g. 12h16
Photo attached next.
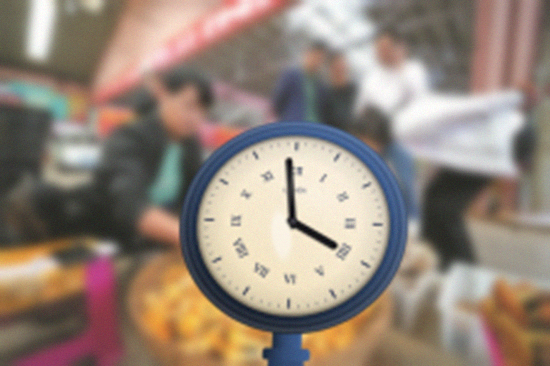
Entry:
3h59
